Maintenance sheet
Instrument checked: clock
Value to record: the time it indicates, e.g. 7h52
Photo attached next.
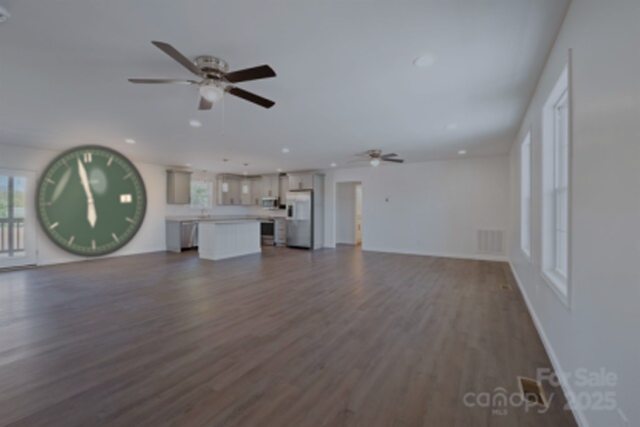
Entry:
5h58
